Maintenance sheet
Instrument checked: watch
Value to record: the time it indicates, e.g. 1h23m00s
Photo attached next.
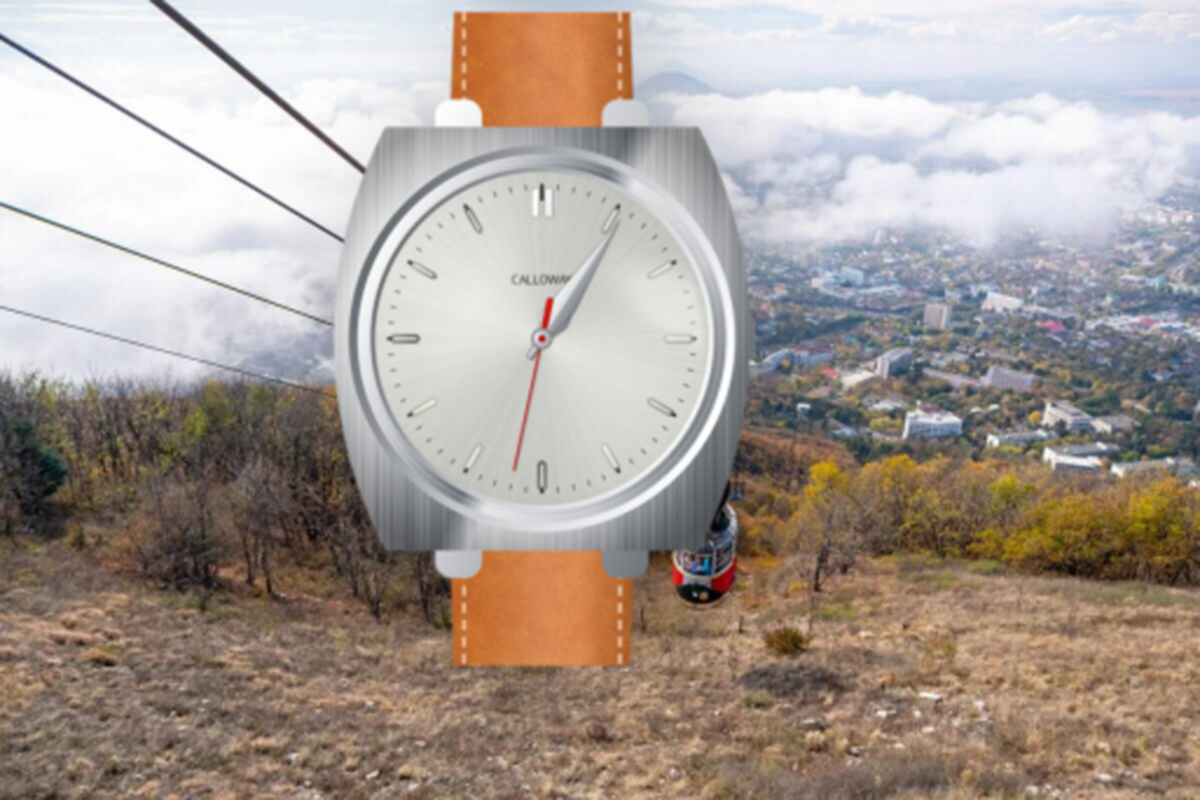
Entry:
1h05m32s
